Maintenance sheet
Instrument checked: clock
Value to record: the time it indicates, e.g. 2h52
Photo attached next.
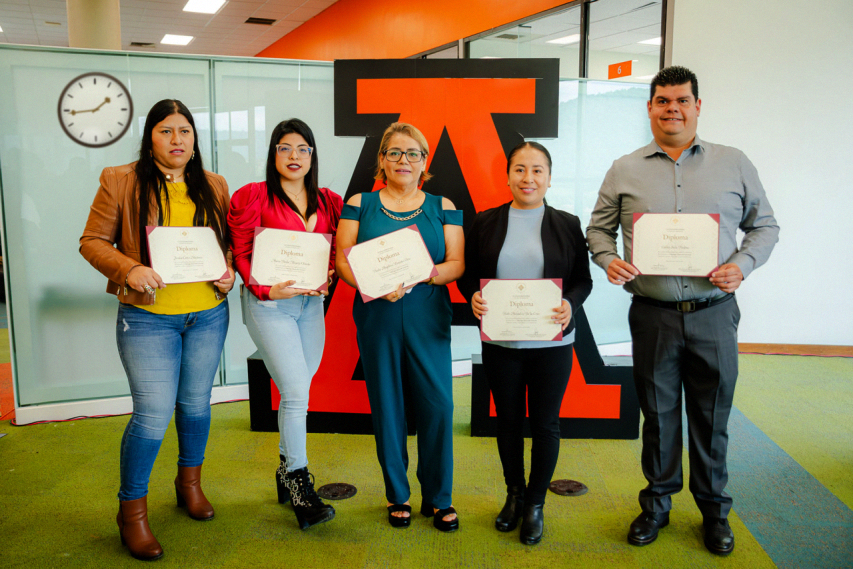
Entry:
1h44
